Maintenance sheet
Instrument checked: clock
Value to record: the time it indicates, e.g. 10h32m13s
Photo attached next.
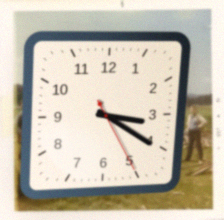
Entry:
3h20m25s
